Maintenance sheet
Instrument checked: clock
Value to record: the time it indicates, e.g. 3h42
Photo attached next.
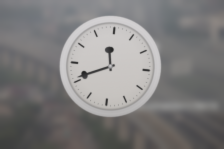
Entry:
11h41
